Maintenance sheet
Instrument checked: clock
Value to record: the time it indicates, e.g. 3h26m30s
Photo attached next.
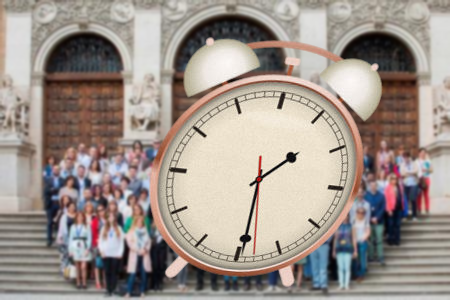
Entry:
1h29m28s
